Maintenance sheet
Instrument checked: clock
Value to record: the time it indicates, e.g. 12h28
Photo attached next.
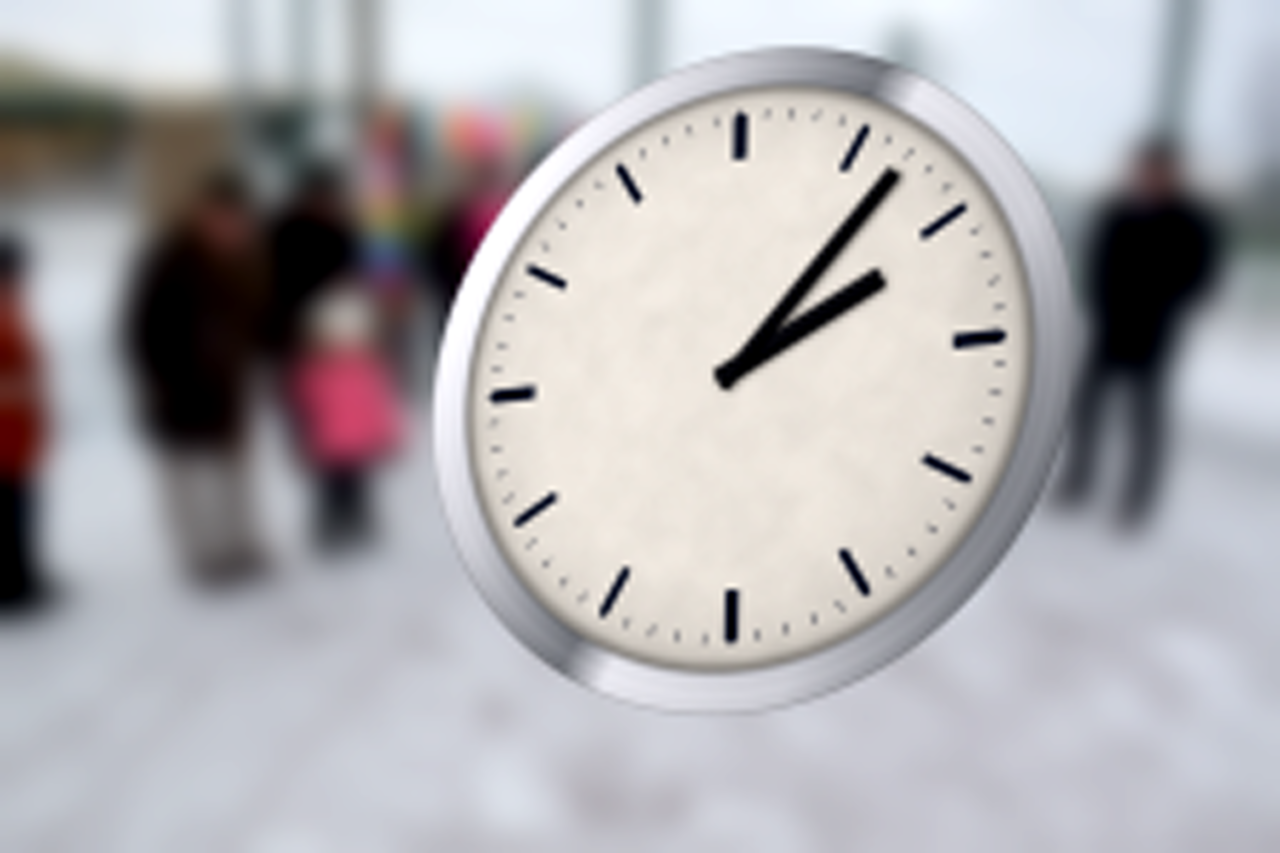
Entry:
2h07
